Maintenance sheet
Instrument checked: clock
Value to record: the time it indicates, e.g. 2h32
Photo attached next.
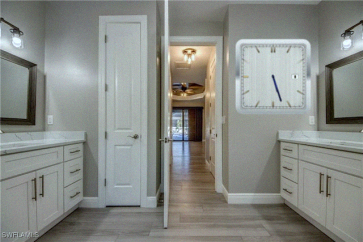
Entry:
5h27
